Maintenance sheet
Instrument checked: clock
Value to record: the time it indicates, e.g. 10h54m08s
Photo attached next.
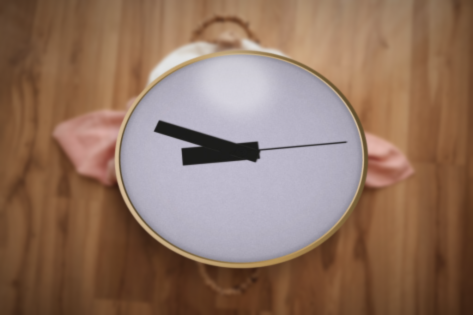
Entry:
8h48m14s
